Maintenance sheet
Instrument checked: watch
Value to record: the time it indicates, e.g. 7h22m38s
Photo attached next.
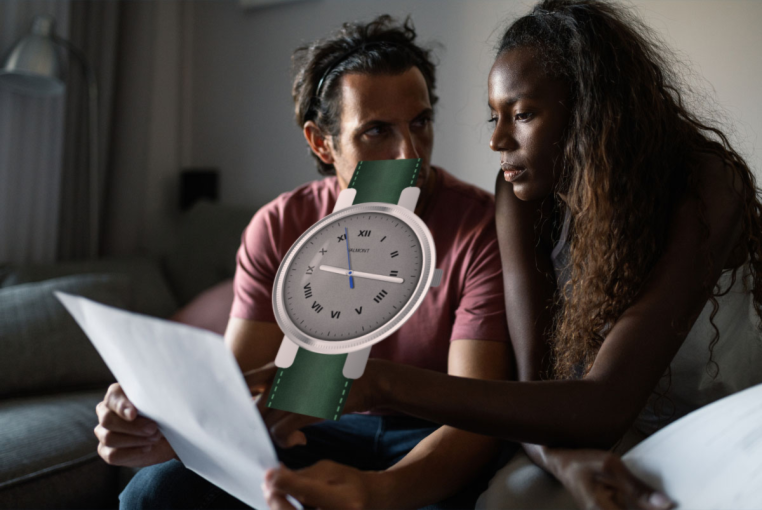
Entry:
9h15m56s
